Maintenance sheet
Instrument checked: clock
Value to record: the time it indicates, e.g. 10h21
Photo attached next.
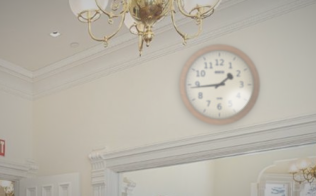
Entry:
1h44
